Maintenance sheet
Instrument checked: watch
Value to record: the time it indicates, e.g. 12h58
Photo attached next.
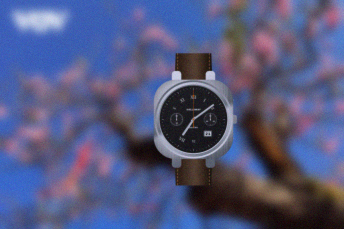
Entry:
7h09
